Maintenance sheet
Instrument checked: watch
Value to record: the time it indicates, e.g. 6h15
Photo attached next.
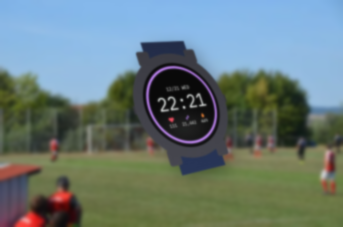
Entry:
22h21
